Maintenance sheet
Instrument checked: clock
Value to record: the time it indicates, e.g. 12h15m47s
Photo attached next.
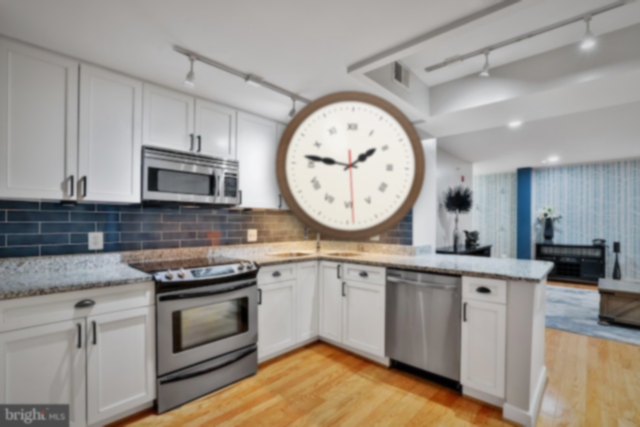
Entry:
1h46m29s
